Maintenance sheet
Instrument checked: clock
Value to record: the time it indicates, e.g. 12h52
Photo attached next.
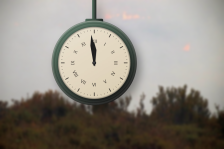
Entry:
11h59
